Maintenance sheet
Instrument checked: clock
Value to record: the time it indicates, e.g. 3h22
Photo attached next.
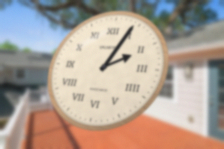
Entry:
2h04
